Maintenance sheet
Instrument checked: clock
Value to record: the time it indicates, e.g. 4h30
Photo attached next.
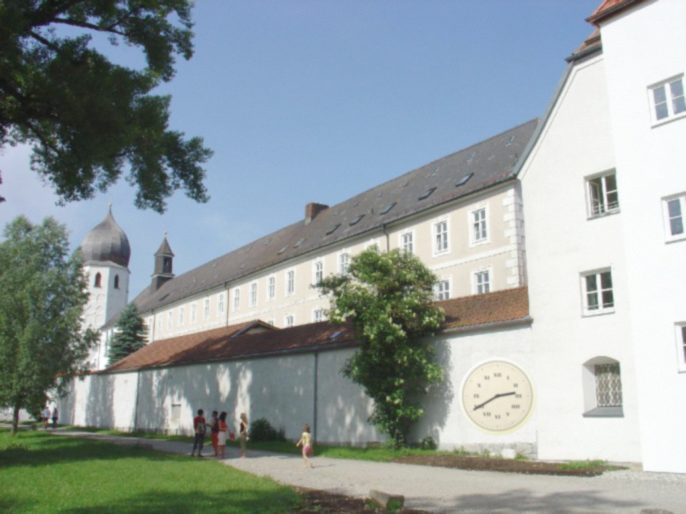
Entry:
2h40
